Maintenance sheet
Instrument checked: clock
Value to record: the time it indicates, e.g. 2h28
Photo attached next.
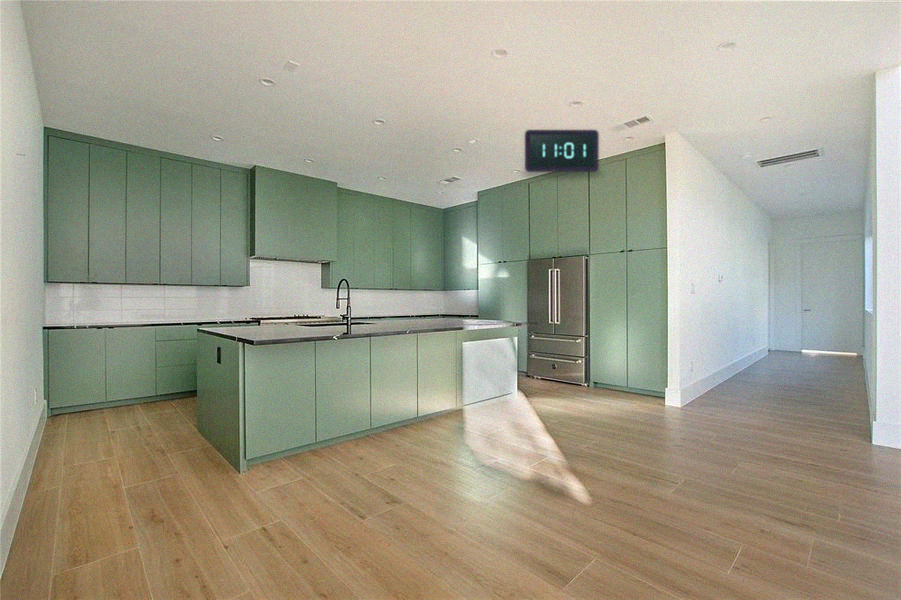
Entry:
11h01
